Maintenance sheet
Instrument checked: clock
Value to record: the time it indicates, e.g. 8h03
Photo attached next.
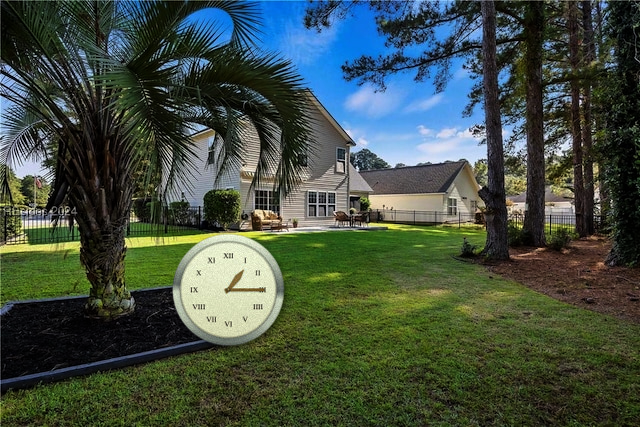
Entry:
1h15
